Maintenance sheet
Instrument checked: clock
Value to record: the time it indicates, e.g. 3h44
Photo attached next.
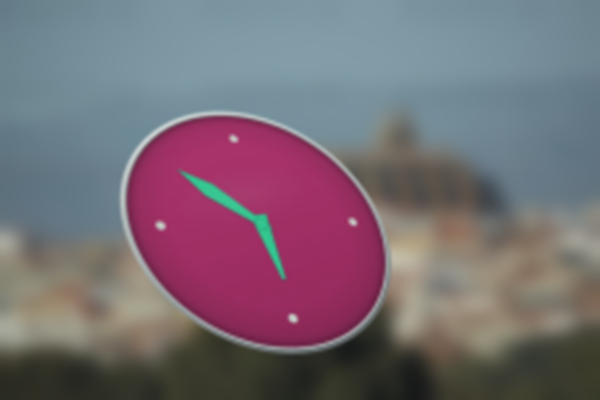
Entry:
5h52
